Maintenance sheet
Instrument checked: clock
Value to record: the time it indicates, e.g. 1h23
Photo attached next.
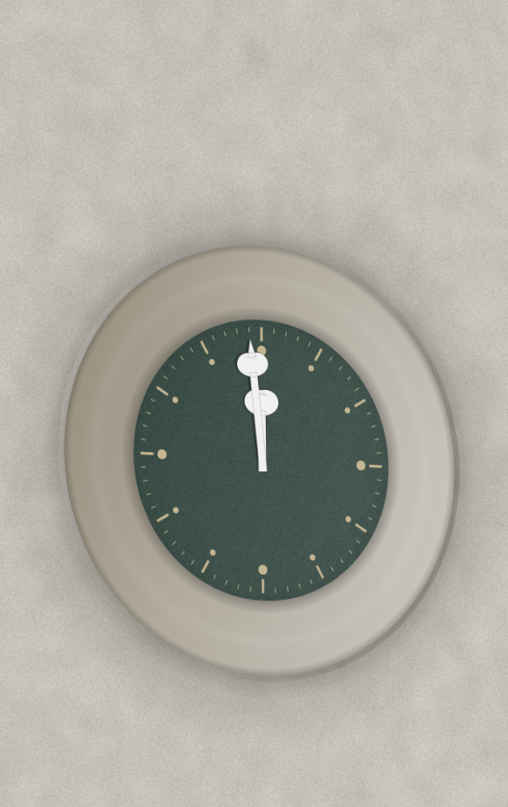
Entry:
11h59
